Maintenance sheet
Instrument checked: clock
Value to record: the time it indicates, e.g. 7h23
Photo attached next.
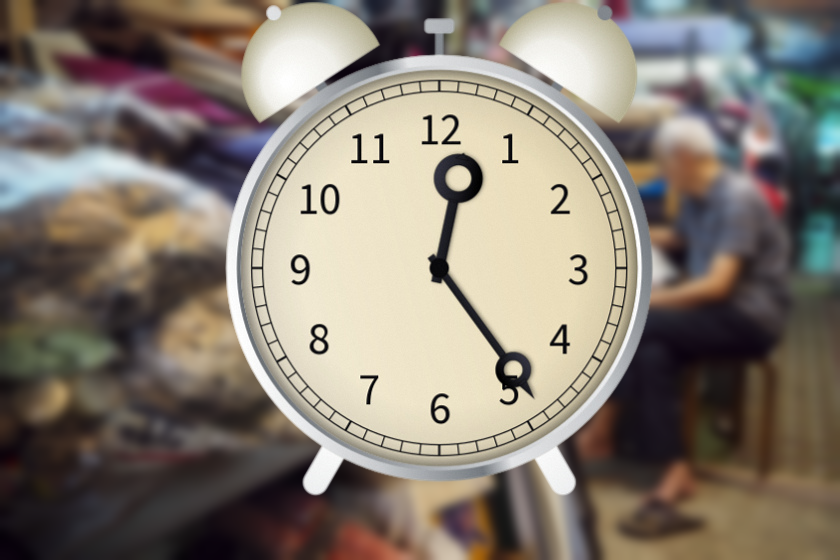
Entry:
12h24
